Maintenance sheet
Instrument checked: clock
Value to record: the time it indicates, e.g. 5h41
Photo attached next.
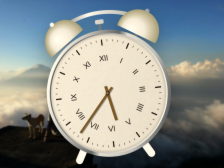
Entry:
5h37
